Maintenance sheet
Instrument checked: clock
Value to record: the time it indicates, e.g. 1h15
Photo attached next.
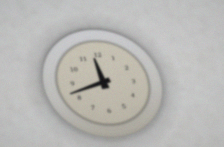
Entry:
11h42
